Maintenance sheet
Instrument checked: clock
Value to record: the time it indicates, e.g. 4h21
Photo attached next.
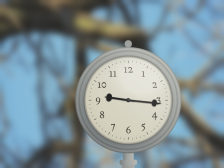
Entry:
9h16
